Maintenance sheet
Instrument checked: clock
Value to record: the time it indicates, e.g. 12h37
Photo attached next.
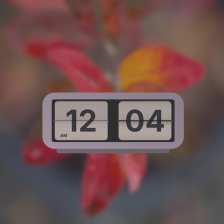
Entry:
12h04
